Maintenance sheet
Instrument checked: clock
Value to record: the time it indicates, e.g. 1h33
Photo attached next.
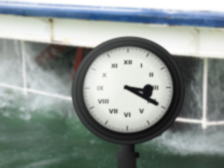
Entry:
3h20
